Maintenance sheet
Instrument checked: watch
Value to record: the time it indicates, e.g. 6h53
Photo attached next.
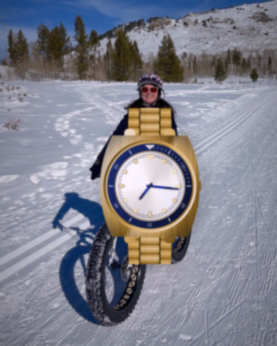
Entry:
7h16
